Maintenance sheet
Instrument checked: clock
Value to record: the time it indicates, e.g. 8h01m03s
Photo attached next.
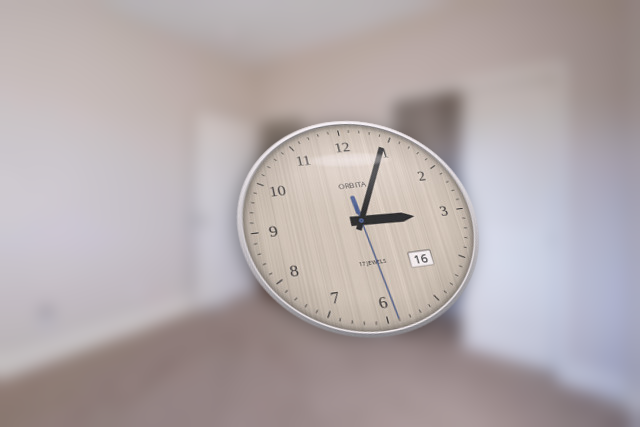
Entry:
3h04m29s
